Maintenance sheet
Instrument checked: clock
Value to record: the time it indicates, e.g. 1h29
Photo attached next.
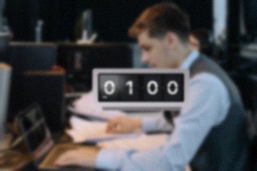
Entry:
1h00
